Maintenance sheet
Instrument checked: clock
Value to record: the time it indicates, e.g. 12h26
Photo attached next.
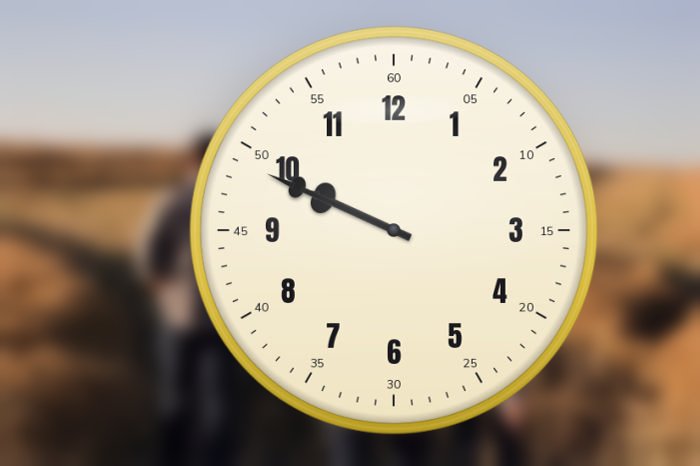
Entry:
9h49
